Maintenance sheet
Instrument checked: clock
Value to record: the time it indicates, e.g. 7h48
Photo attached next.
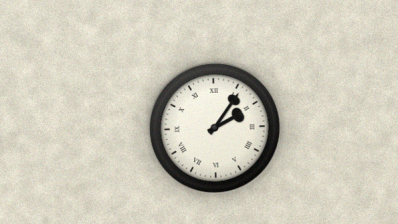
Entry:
2h06
